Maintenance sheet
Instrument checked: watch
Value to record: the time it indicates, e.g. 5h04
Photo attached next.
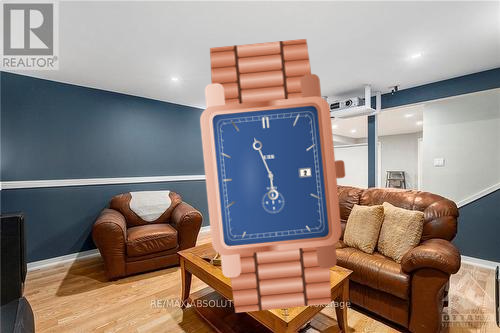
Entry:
5h57
